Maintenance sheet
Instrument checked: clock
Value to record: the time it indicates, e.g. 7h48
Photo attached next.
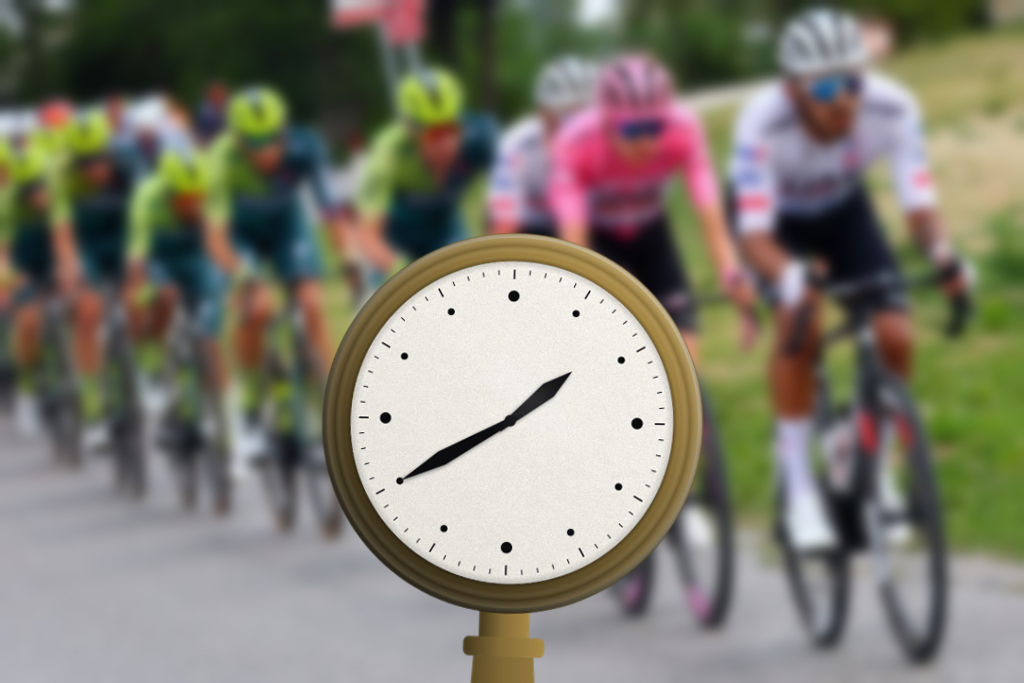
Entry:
1h40
